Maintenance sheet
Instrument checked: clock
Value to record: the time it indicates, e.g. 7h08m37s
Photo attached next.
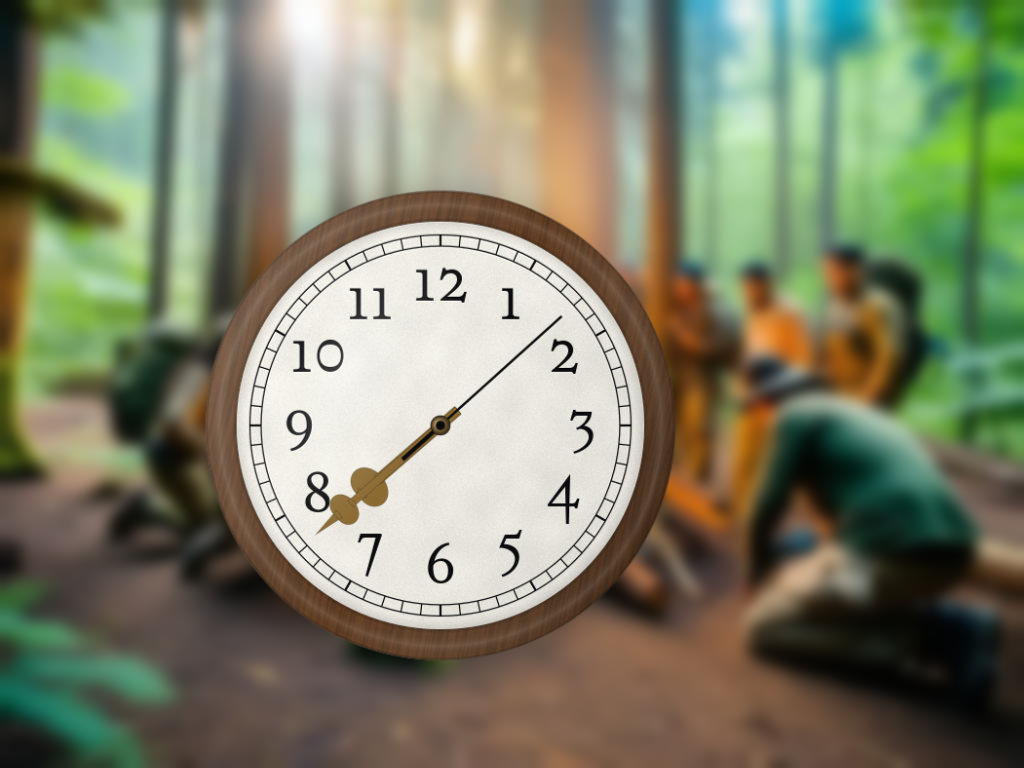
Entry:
7h38m08s
